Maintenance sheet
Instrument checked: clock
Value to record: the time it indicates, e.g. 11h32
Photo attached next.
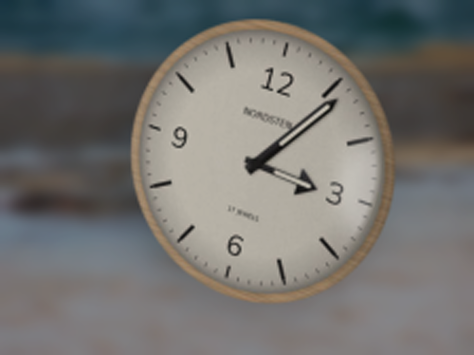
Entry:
3h06
